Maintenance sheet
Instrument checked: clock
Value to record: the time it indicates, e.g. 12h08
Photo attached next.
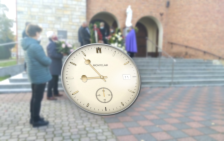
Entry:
8h54
